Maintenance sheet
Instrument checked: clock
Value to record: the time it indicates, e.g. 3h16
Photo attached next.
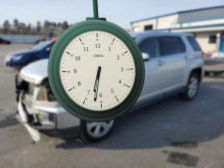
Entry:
6h32
